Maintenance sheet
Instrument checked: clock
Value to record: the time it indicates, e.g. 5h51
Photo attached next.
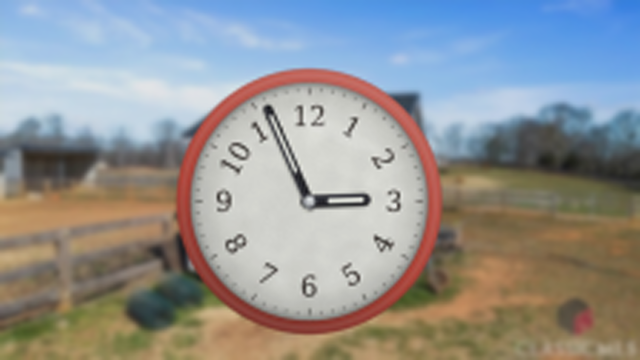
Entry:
2h56
